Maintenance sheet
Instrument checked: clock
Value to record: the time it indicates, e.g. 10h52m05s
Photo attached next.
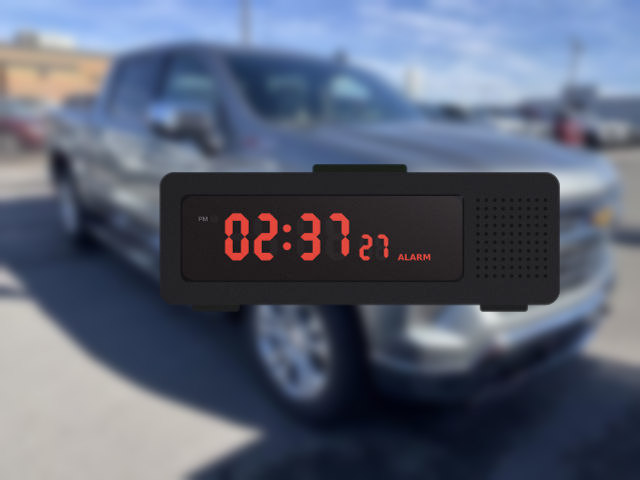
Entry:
2h37m27s
